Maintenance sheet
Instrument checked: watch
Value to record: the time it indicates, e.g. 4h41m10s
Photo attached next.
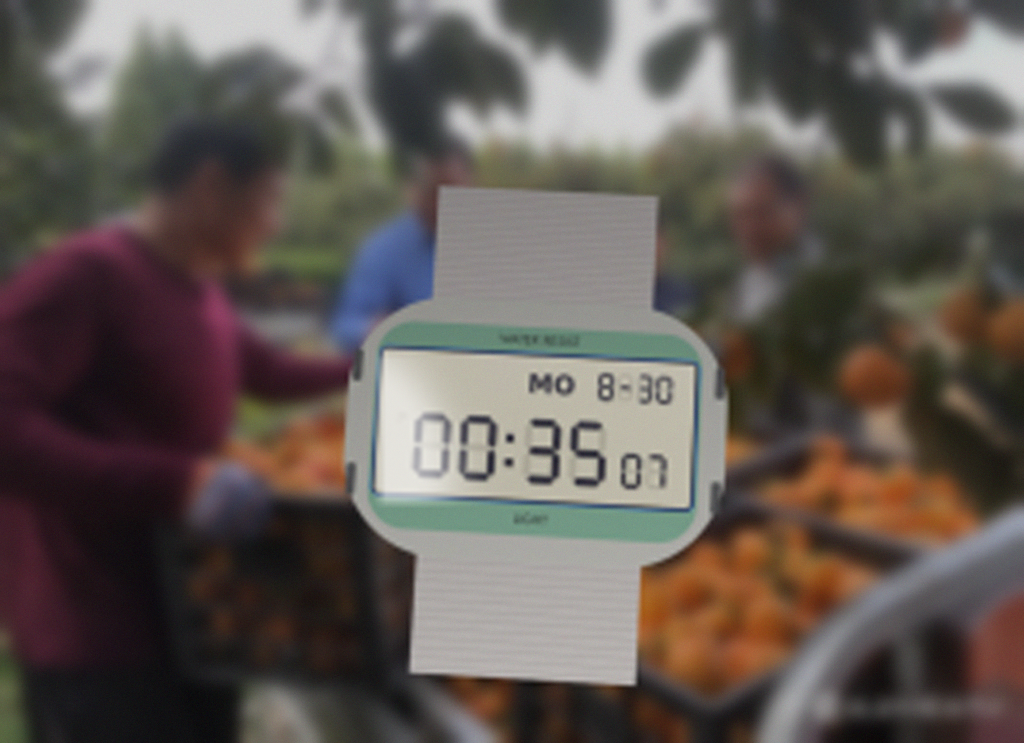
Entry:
0h35m07s
